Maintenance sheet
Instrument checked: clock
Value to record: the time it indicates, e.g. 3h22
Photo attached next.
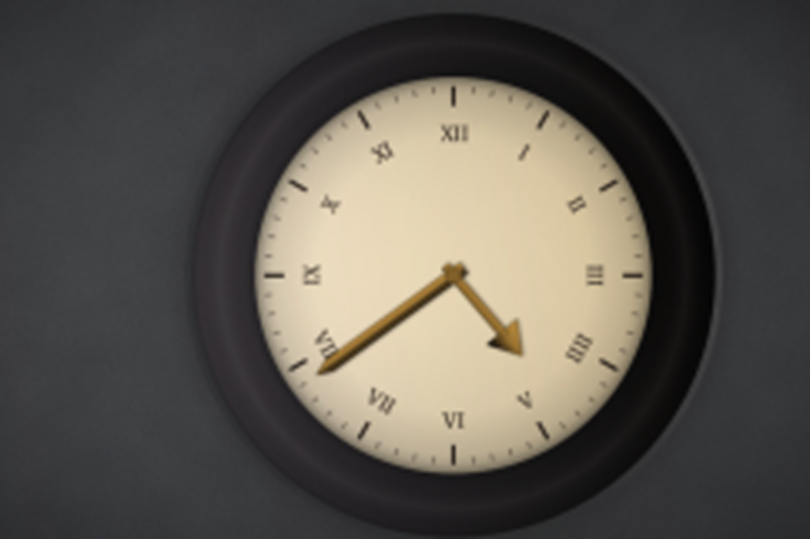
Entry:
4h39
